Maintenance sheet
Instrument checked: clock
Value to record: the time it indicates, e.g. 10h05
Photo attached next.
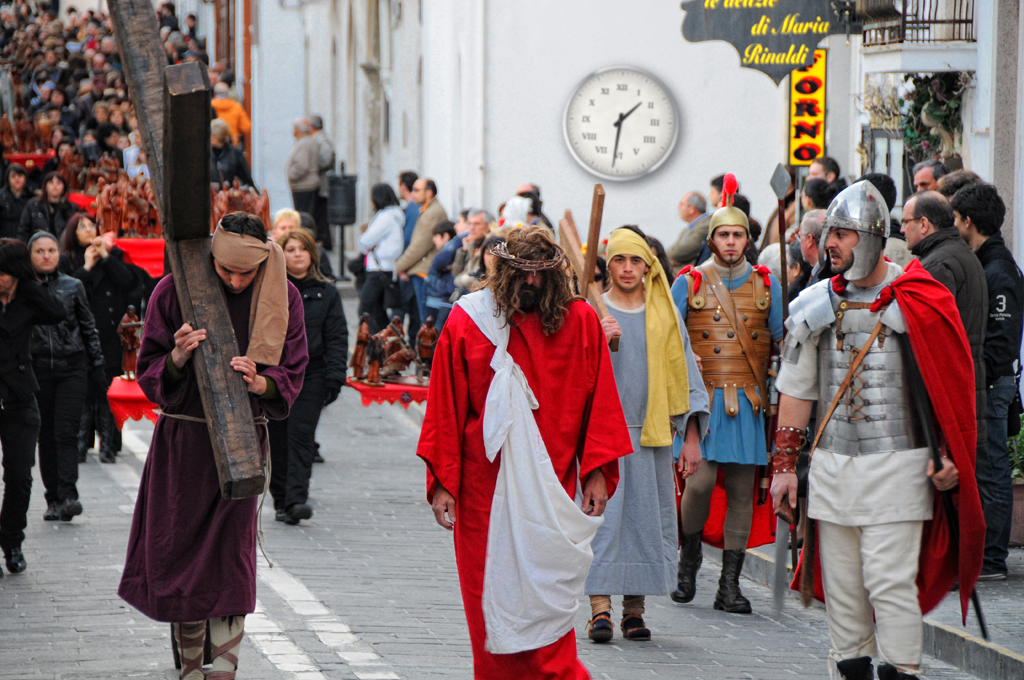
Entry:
1h31
